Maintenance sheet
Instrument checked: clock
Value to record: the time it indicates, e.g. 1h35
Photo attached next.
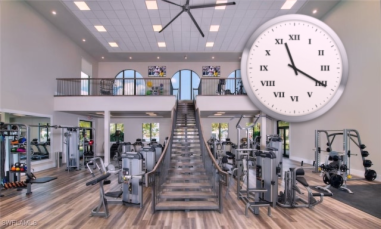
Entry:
11h20
